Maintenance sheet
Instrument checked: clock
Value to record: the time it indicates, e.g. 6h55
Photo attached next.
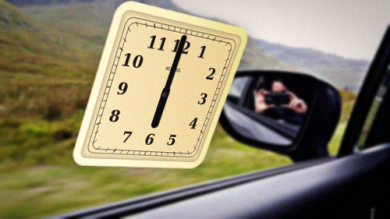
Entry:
6h00
